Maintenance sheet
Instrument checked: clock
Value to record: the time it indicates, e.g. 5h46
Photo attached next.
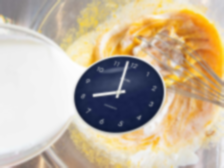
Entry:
7h58
